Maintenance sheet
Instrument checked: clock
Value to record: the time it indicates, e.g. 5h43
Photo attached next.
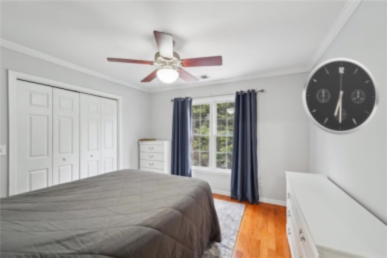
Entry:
6h30
